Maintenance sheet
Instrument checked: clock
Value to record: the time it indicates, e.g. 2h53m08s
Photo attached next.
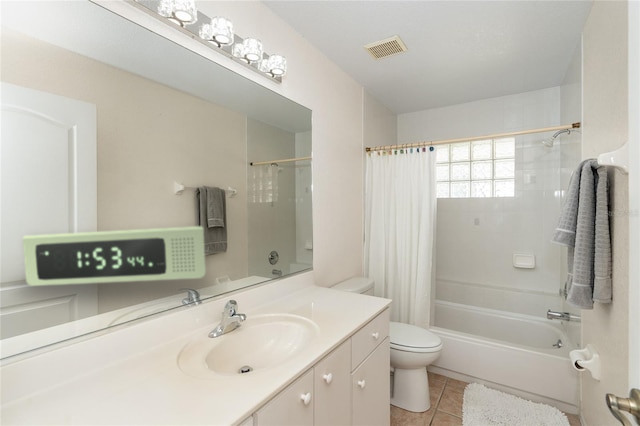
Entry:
1h53m44s
